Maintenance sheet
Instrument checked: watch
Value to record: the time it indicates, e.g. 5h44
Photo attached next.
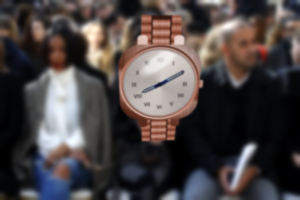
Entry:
8h10
